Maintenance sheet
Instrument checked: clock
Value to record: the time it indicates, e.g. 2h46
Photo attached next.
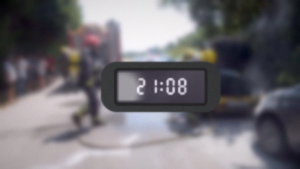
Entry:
21h08
